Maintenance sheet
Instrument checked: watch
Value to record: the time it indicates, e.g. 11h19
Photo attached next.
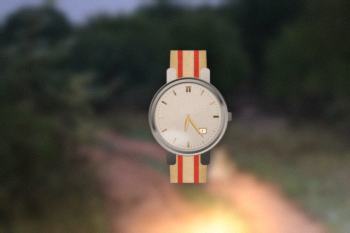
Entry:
6h24
